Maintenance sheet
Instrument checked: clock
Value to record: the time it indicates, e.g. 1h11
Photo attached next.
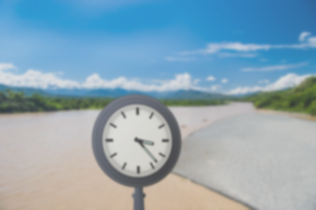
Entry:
3h23
